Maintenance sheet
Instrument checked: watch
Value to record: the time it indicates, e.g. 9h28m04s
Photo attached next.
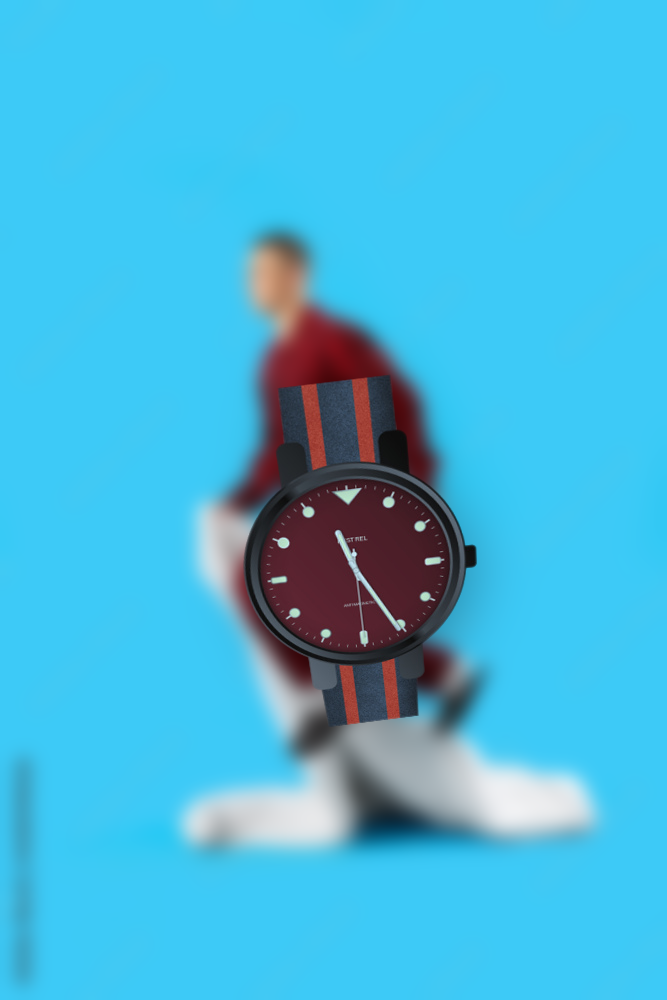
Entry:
11h25m30s
